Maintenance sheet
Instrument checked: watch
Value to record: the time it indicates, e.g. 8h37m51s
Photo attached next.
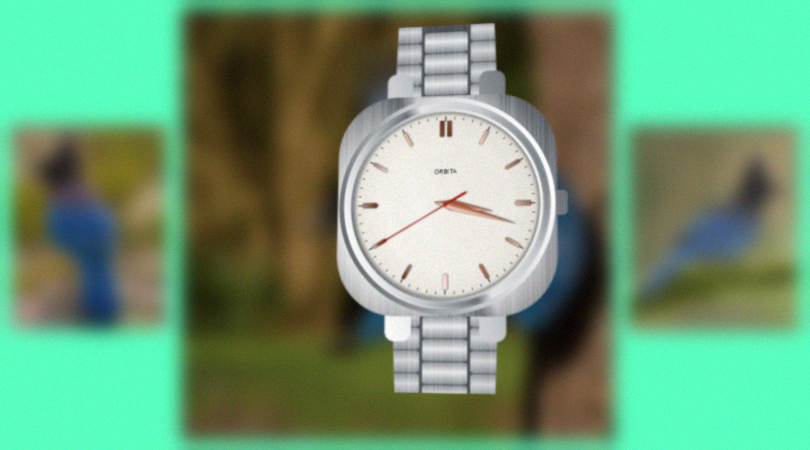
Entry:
3h17m40s
